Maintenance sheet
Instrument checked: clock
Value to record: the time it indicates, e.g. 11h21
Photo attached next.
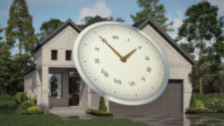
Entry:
1h55
